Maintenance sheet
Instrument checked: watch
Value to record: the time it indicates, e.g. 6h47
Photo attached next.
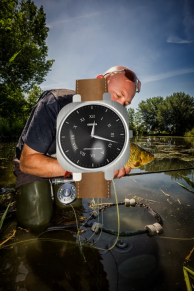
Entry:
12h18
